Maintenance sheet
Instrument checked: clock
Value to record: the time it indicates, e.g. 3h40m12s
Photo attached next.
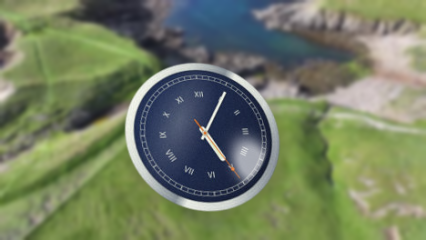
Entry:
5h05m25s
